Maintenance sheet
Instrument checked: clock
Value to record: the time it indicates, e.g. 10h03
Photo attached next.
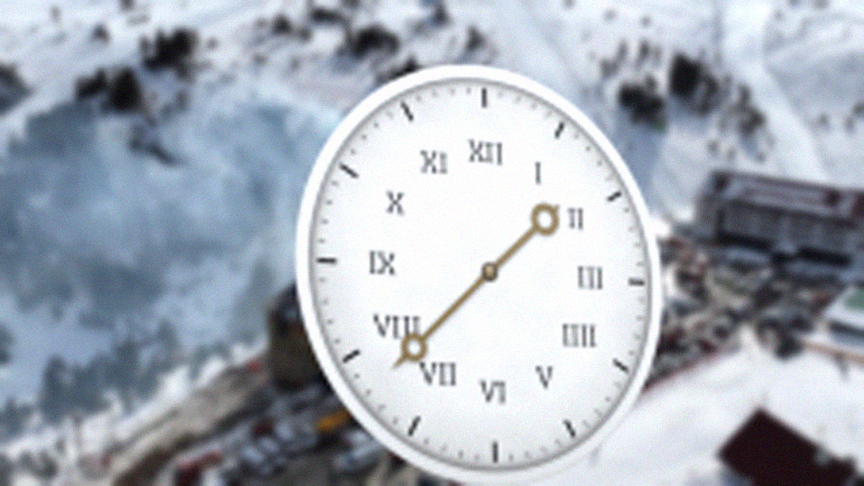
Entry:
1h38
